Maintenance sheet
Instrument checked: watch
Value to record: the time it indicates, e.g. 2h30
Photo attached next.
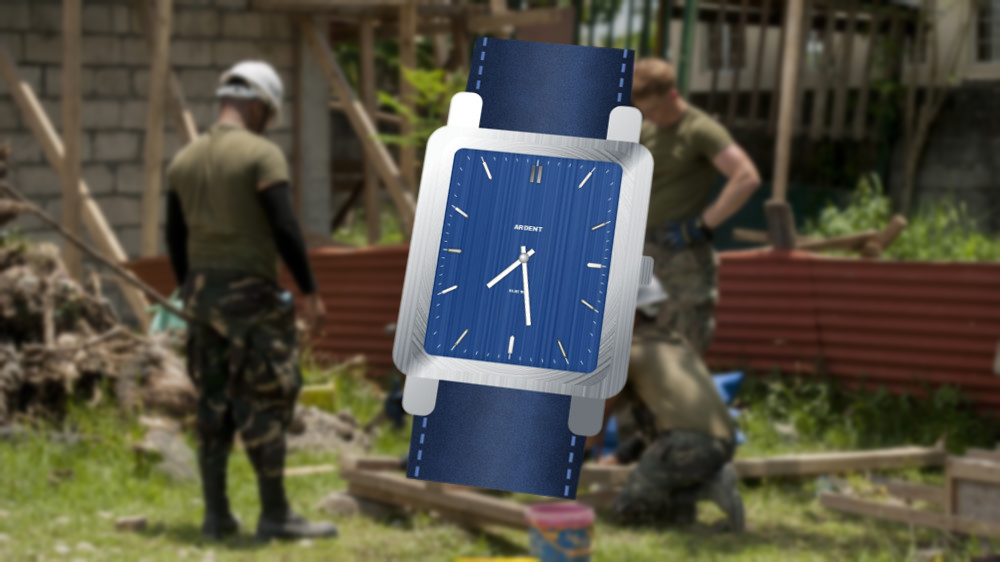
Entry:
7h28
